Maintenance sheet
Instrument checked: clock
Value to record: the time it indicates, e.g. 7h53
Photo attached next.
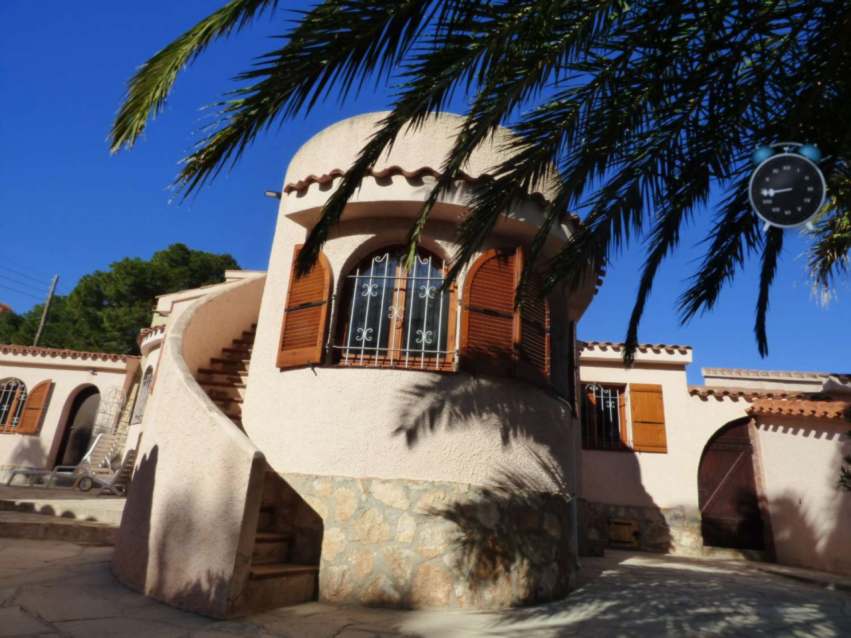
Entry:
8h44
